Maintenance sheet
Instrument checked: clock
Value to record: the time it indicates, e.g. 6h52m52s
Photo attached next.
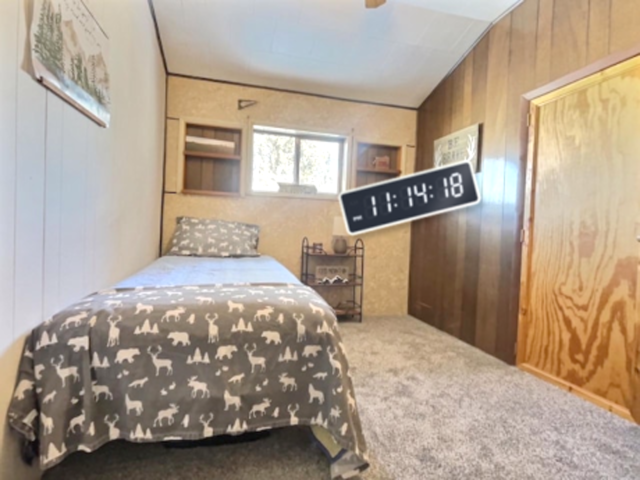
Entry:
11h14m18s
